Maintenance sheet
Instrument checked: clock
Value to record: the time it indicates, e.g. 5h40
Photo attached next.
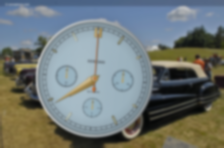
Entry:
7h39
